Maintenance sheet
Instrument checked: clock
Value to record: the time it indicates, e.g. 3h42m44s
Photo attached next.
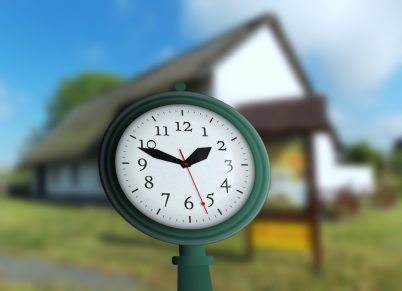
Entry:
1h48m27s
